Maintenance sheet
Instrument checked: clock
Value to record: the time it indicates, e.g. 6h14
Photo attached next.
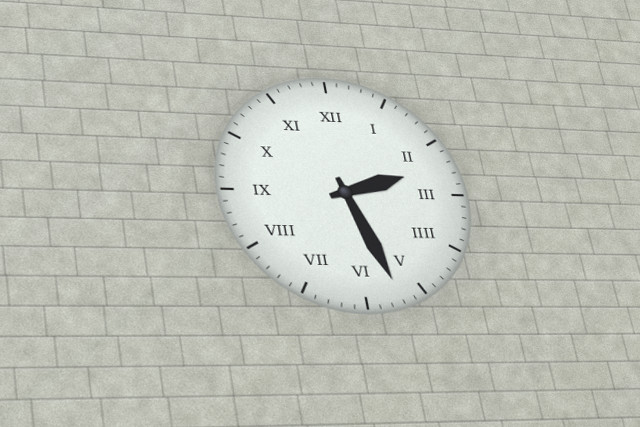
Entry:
2h27
